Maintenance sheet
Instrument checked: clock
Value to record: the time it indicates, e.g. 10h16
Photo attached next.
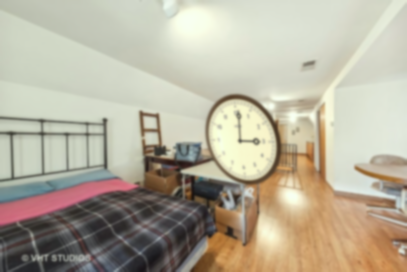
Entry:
3h01
